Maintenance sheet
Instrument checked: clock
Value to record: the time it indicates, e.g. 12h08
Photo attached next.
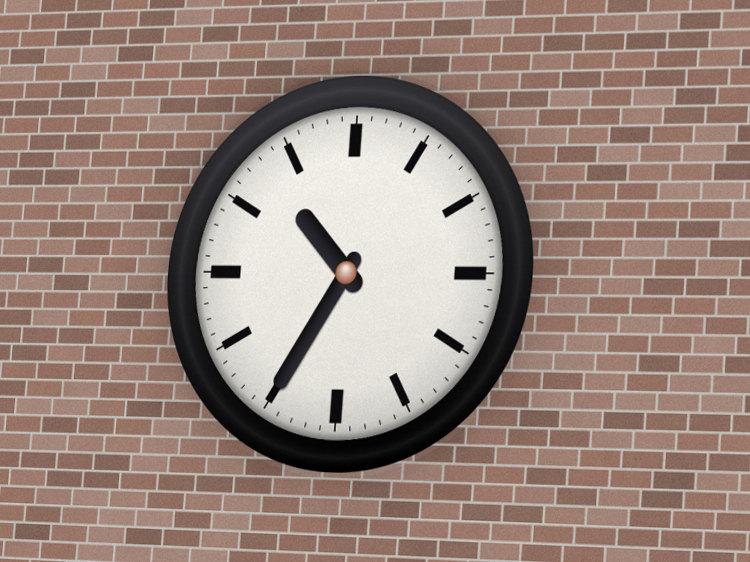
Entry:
10h35
